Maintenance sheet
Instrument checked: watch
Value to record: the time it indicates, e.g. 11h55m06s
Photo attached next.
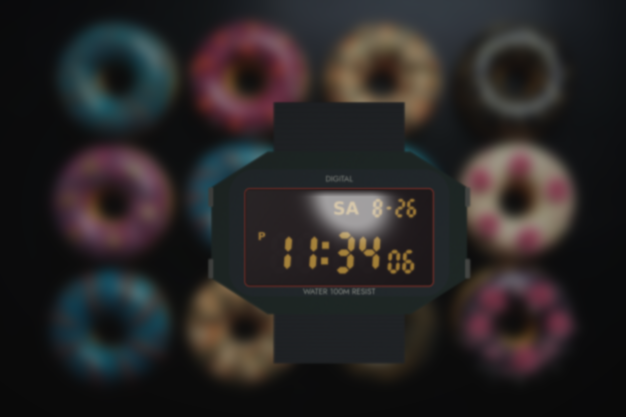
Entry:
11h34m06s
